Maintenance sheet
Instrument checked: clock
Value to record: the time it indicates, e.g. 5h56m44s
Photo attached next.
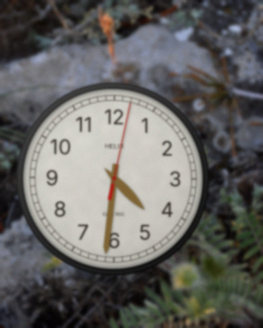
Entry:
4h31m02s
